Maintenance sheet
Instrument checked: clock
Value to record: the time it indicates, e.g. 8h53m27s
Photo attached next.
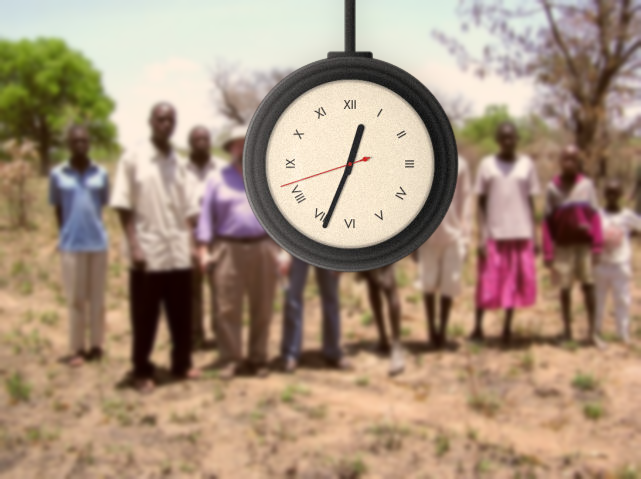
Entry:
12h33m42s
